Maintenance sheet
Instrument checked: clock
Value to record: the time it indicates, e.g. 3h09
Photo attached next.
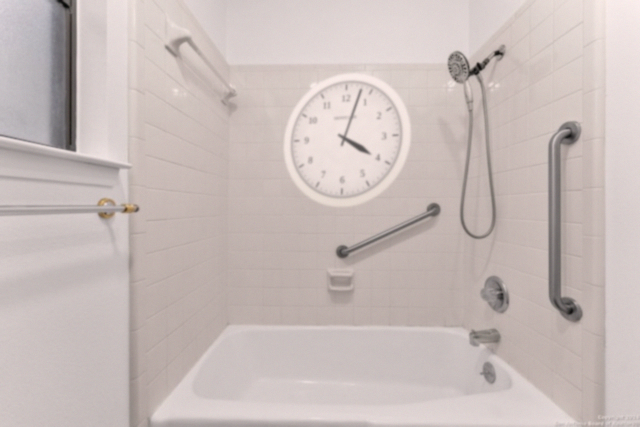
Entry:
4h03
